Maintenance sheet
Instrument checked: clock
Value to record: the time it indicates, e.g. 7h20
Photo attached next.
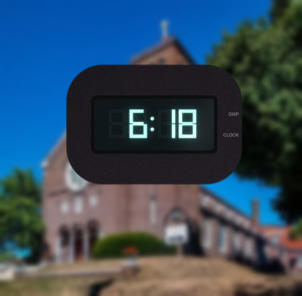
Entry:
6h18
